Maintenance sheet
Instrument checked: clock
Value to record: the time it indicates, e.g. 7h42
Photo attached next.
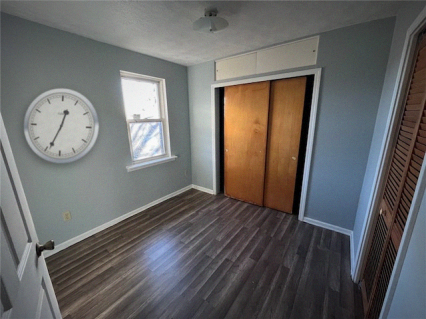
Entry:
12h34
